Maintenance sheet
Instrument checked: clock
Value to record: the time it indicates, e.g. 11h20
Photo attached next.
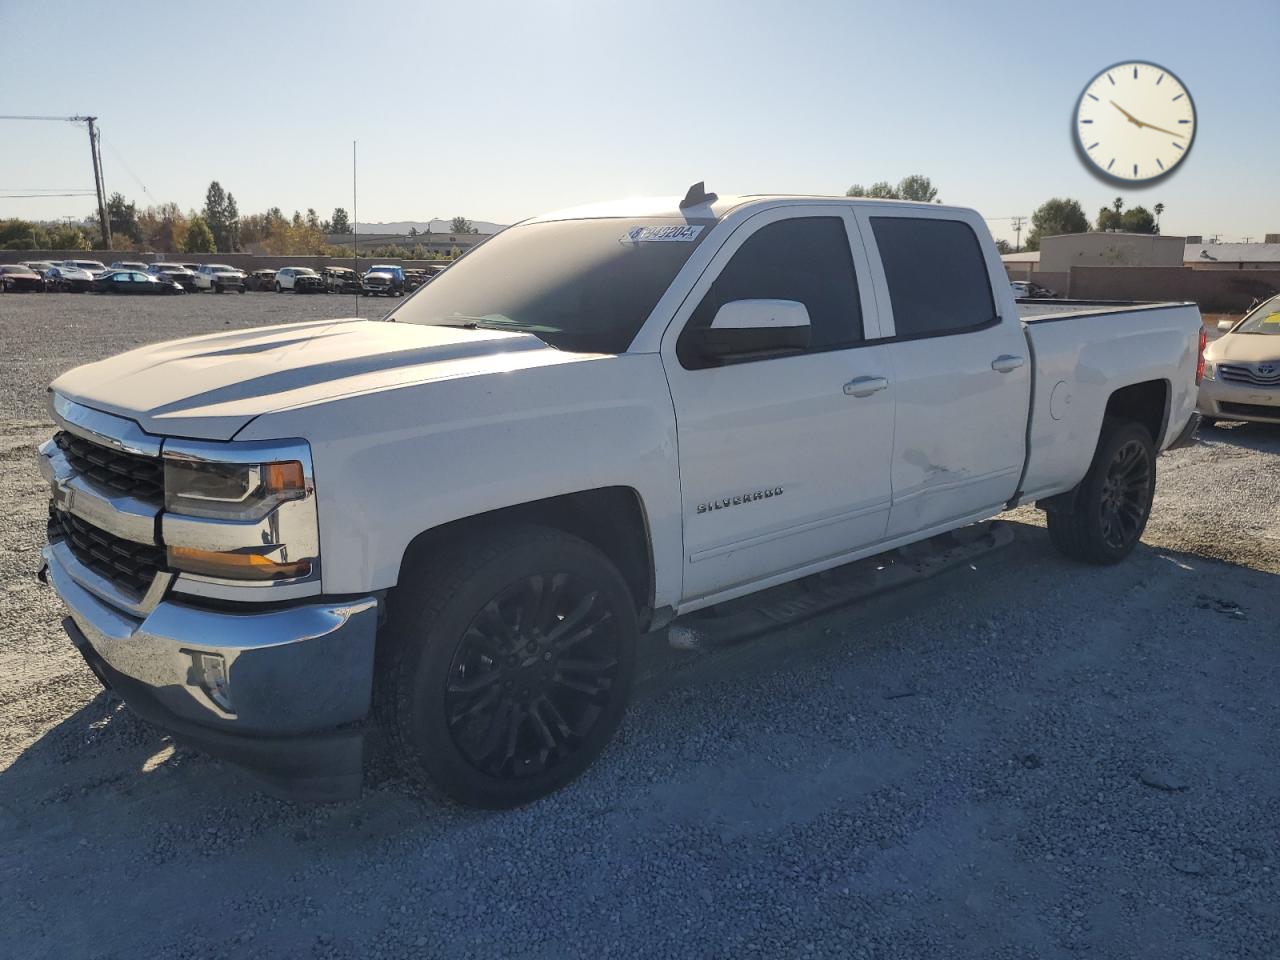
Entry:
10h18
